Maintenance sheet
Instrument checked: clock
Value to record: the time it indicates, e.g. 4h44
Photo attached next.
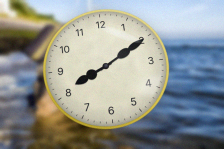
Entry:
8h10
